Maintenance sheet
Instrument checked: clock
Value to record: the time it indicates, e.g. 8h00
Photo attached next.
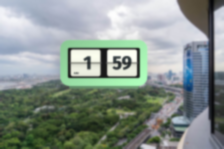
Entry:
1h59
